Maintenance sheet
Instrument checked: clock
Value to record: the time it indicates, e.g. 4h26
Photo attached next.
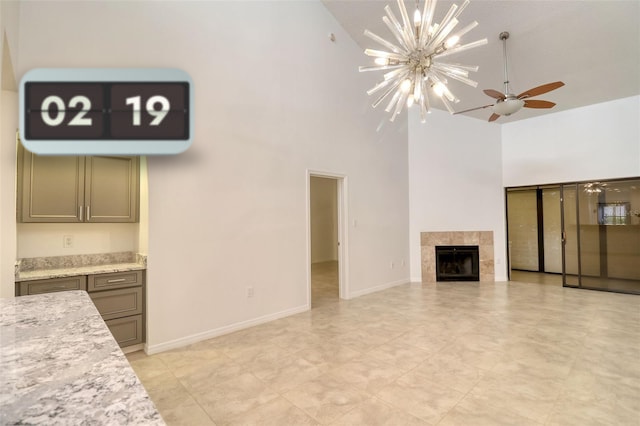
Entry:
2h19
